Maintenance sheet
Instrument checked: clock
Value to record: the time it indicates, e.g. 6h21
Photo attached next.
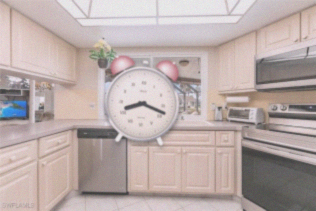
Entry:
8h18
